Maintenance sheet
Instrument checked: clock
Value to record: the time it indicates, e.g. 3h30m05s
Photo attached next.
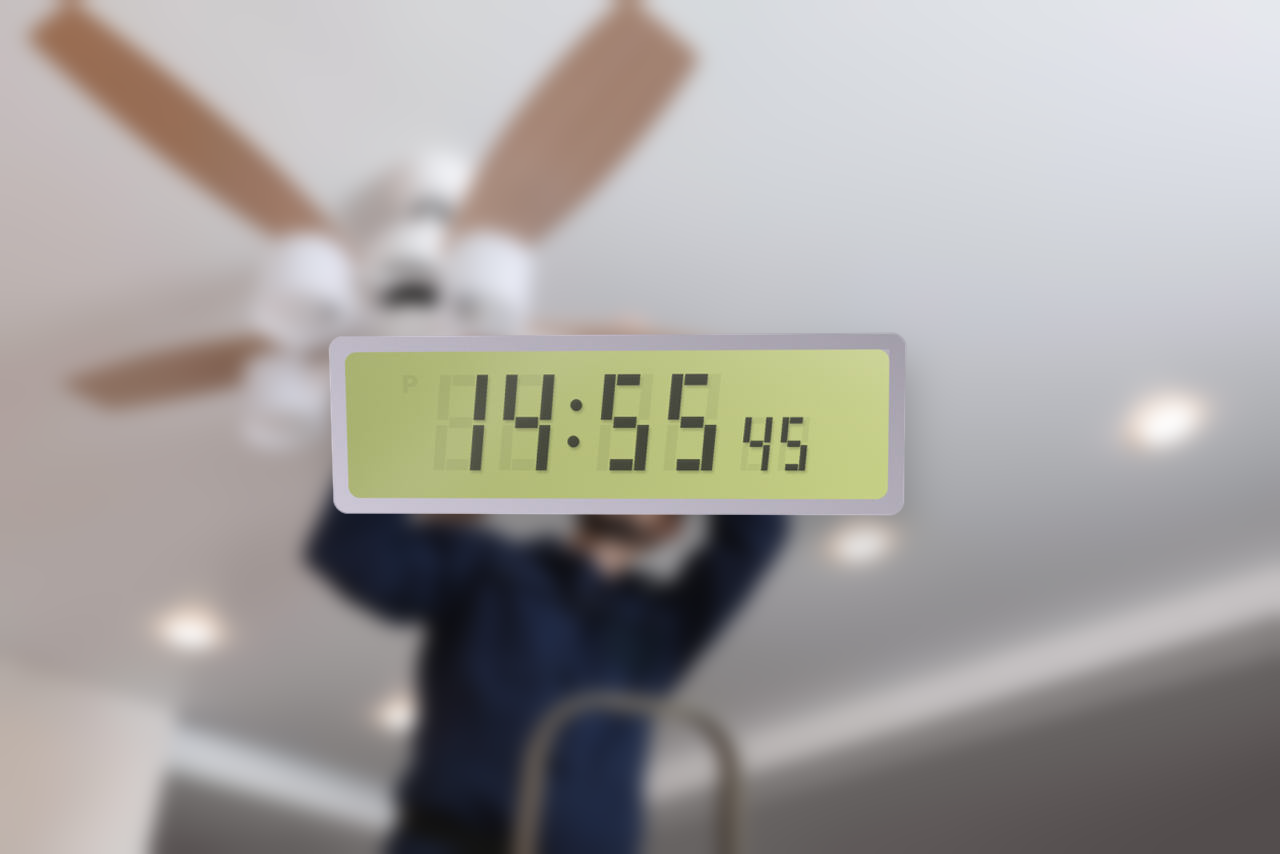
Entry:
14h55m45s
